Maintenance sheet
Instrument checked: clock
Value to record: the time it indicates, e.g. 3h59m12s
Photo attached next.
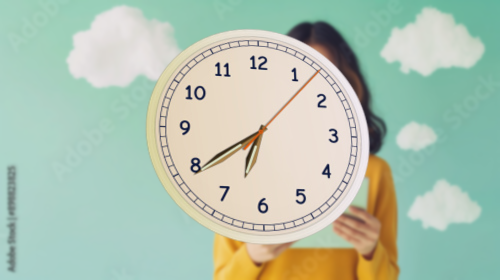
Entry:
6h39m07s
